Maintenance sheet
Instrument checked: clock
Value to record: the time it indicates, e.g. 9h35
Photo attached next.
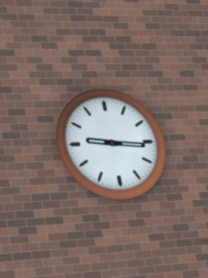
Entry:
9h16
